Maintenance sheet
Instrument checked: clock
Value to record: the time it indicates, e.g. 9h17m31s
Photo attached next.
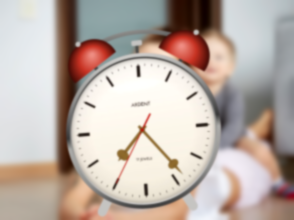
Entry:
7h23m35s
